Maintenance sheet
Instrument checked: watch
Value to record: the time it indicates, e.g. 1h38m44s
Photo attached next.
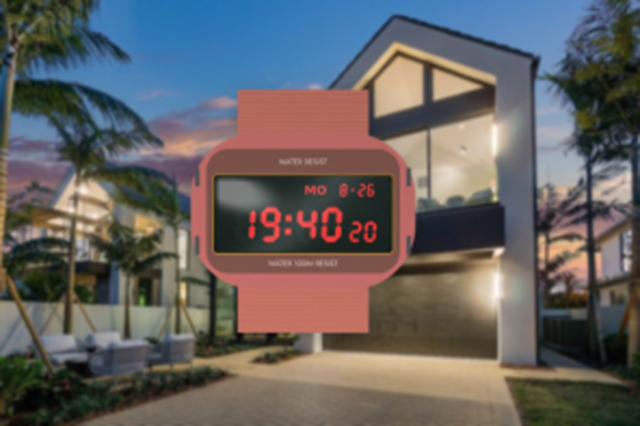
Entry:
19h40m20s
